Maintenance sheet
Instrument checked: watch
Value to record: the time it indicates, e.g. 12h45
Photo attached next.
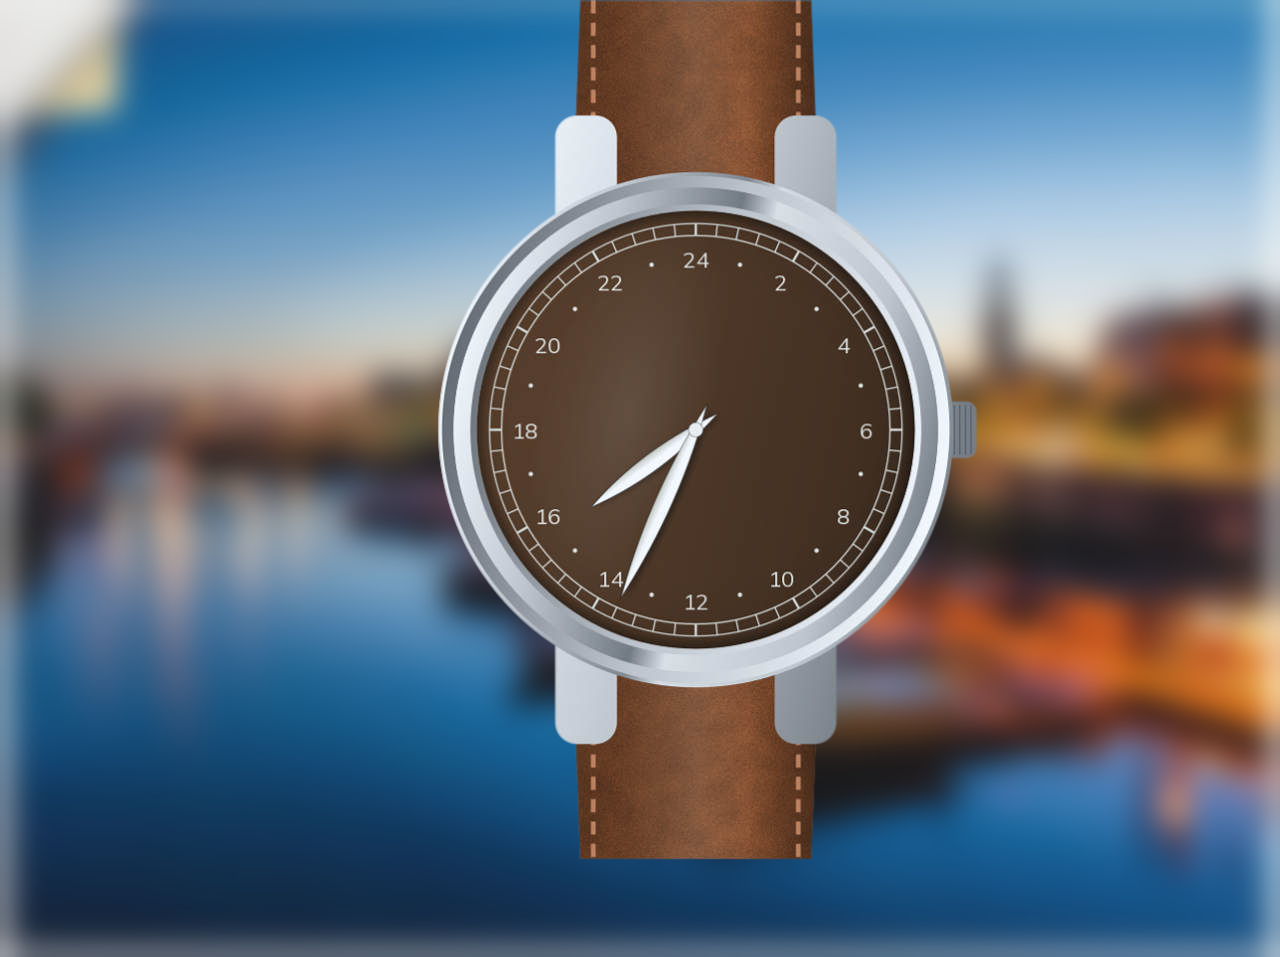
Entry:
15h34
